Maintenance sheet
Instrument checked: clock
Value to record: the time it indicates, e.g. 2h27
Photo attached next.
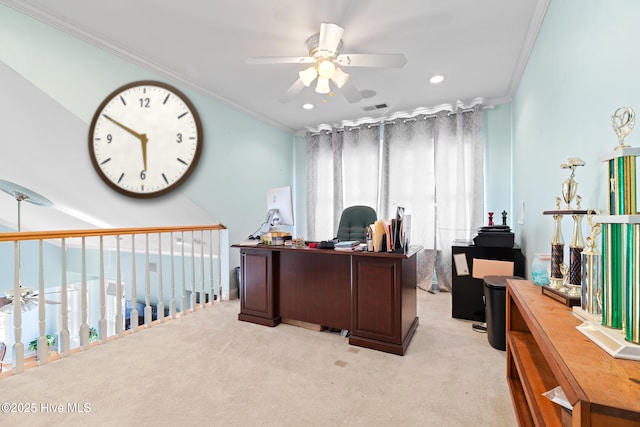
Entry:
5h50
